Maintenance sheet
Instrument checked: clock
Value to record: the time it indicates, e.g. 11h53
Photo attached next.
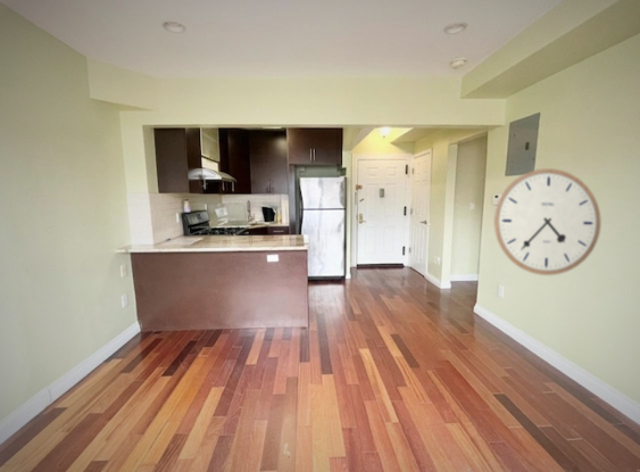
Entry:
4h37
